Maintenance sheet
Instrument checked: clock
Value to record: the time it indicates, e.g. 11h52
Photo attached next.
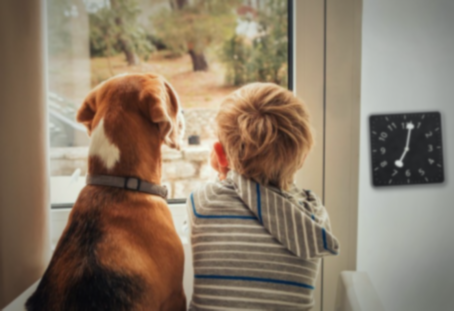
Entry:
7h02
